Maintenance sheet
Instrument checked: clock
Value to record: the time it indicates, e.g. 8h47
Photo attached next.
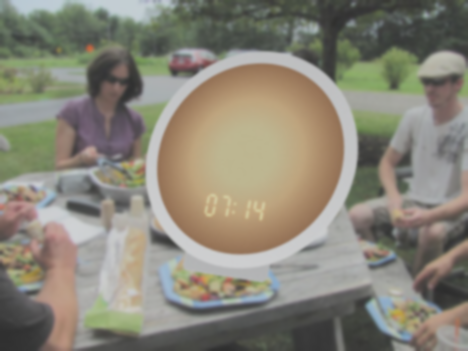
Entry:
7h14
